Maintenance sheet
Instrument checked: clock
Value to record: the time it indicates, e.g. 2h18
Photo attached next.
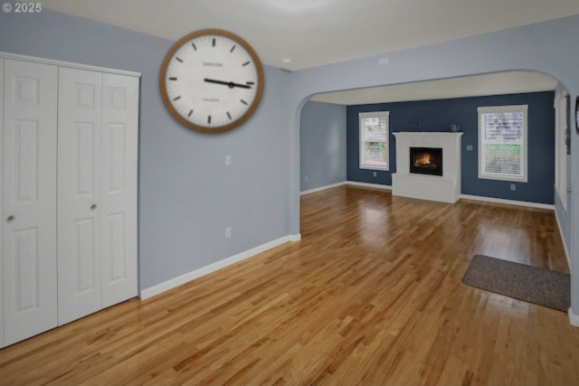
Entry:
3h16
